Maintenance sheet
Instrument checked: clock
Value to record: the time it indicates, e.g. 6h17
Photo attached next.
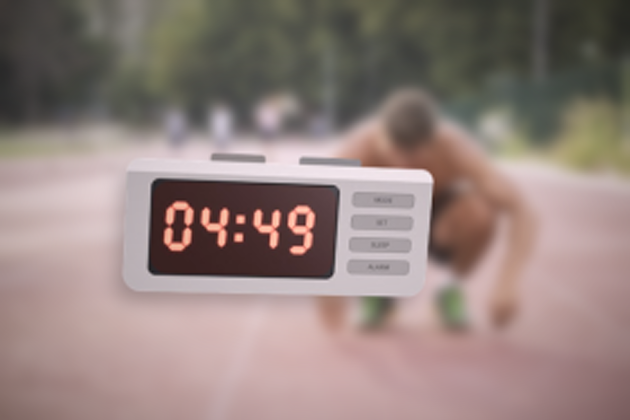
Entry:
4h49
